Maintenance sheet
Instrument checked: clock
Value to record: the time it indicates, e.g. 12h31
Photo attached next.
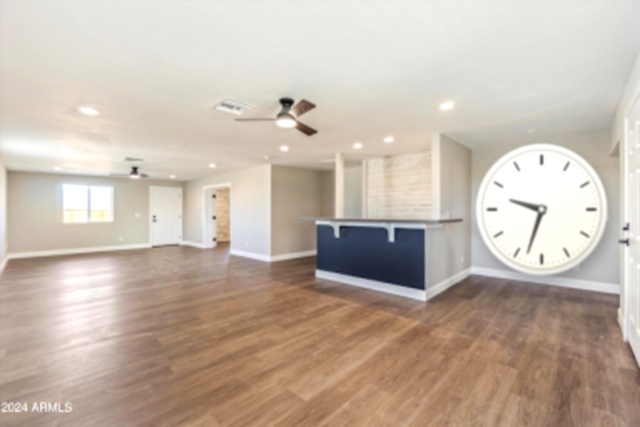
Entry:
9h33
